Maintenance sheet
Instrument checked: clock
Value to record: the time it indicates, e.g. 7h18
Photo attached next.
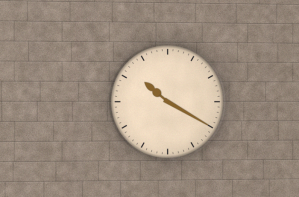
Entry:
10h20
